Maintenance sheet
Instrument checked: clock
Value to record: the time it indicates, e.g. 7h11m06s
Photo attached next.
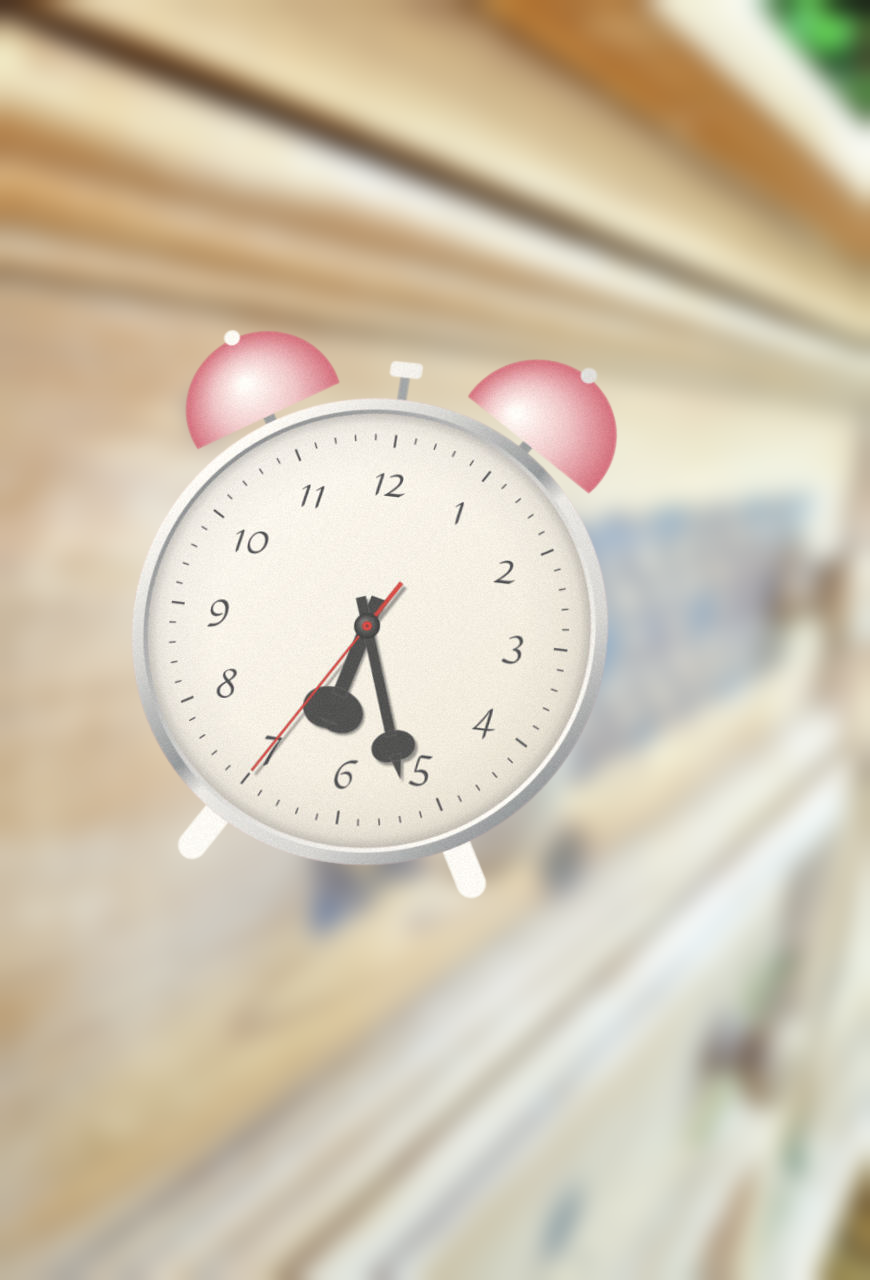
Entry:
6h26m35s
